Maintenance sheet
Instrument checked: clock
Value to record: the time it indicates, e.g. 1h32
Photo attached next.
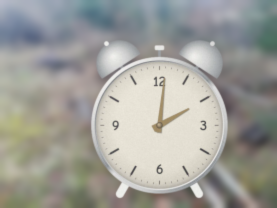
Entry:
2h01
